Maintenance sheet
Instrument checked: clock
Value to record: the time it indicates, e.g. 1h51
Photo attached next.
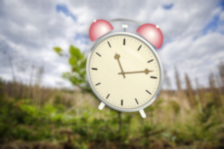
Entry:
11h13
